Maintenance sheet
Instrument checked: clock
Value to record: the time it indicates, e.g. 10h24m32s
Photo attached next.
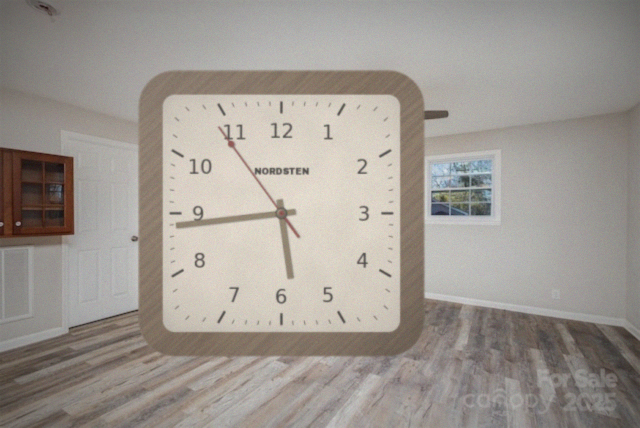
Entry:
5h43m54s
